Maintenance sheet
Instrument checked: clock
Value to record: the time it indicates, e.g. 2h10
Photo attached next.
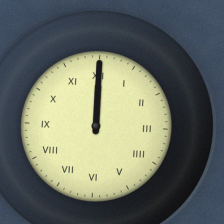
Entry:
12h00
